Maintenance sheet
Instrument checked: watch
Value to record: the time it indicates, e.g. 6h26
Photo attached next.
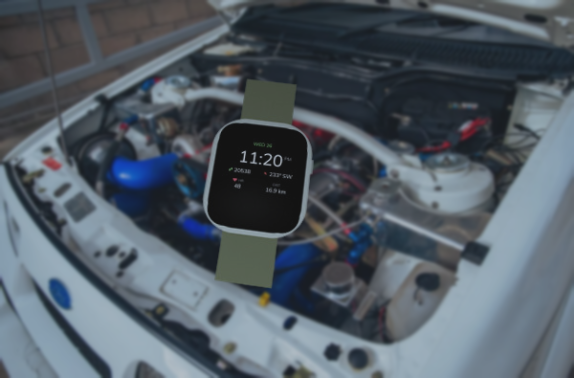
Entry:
11h20
